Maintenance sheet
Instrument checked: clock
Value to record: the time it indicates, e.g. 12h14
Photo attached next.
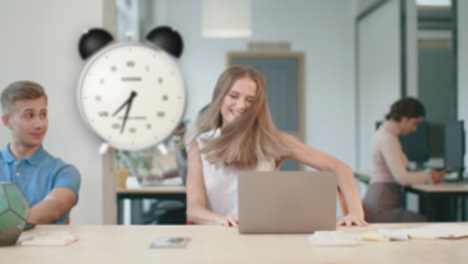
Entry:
7h33
